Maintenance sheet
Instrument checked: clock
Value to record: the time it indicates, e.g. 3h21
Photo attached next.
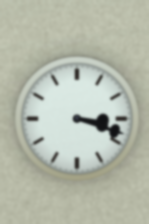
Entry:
3h18
